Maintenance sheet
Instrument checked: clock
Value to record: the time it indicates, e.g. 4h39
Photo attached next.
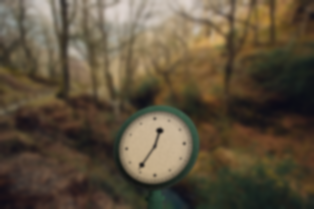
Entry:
12h36
